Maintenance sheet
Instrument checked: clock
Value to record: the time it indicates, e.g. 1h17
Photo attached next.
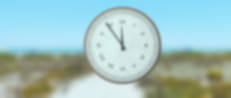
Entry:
11h54
